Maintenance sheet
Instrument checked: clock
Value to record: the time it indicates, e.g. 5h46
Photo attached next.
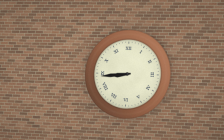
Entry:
8h44
